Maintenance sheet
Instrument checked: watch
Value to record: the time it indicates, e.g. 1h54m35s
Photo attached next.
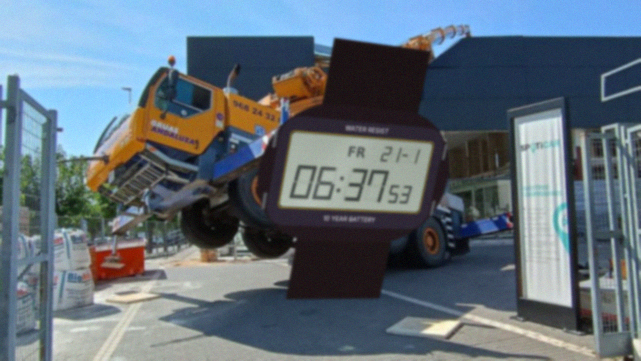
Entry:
6h37m53s
